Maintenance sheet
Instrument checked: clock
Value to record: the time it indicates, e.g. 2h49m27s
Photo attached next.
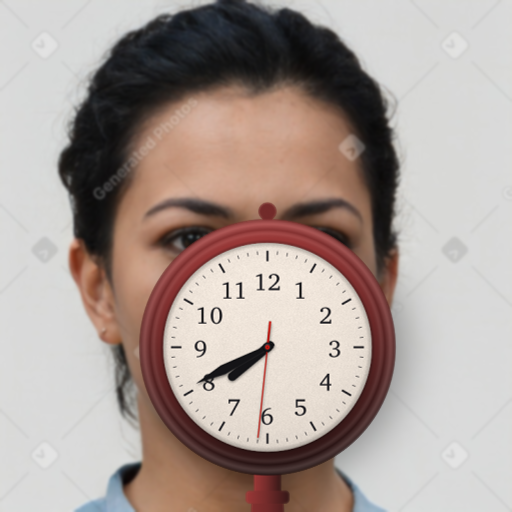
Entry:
7h40m31s
